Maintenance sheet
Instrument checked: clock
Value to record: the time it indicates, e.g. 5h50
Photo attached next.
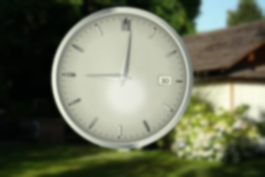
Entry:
9h01
